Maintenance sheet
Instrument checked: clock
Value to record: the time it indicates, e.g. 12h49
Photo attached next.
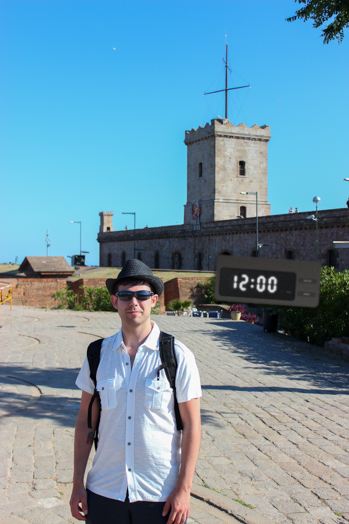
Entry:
12h00
